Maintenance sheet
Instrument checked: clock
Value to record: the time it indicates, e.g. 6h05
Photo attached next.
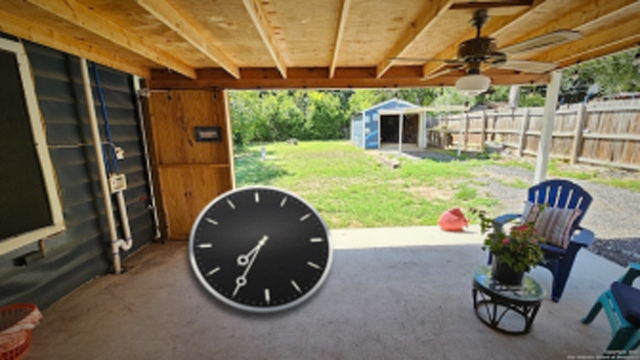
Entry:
7h35
